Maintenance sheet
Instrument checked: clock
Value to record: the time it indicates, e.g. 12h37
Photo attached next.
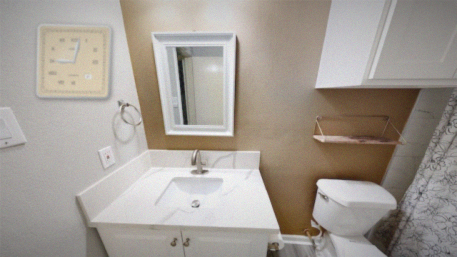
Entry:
9h02
